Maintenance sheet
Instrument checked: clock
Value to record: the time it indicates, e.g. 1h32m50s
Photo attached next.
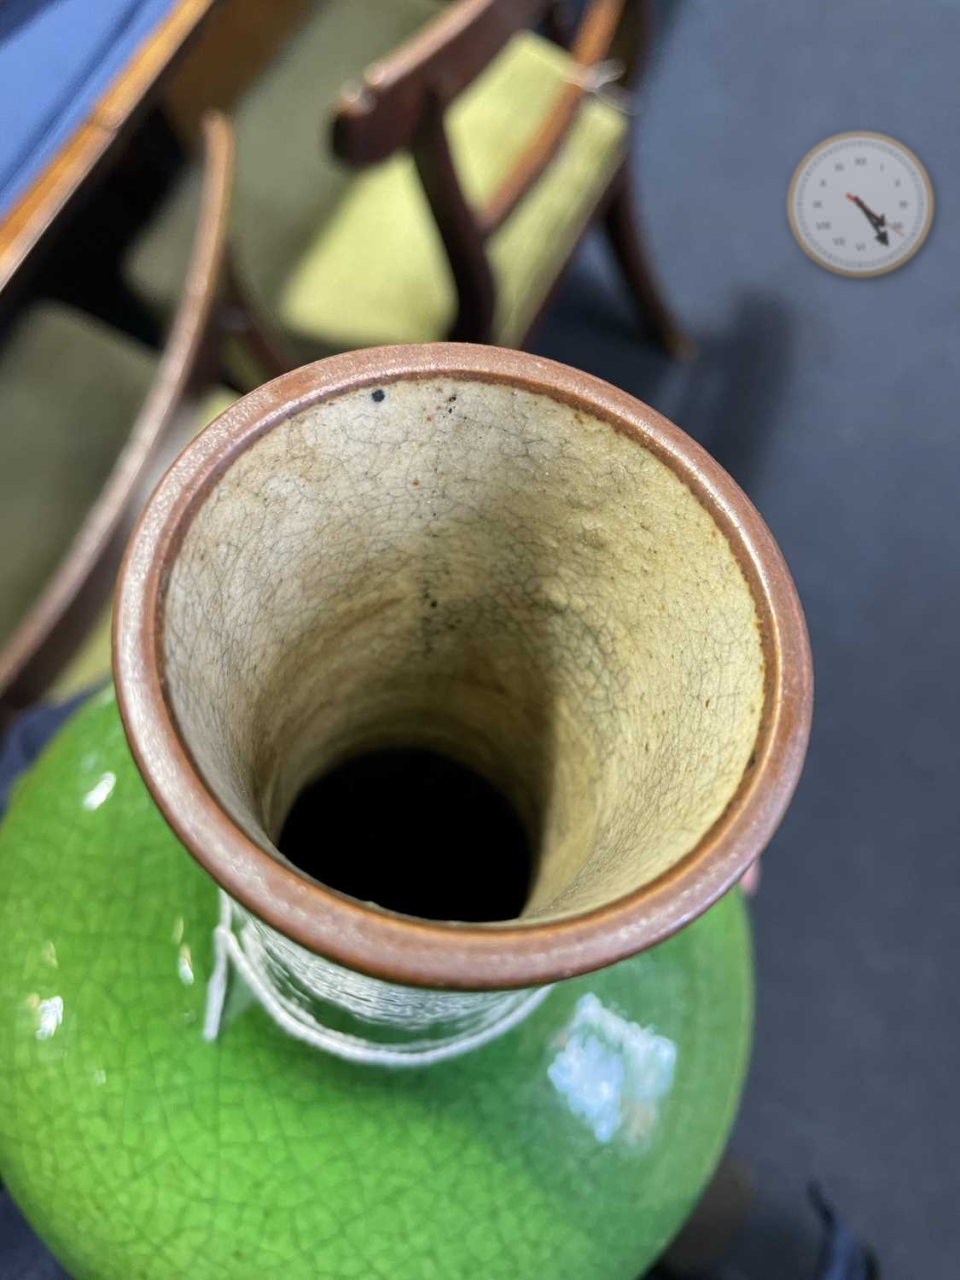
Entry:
4h24m21s
